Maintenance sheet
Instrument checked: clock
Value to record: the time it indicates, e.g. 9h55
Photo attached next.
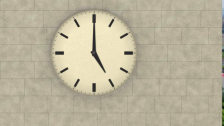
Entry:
5h00
